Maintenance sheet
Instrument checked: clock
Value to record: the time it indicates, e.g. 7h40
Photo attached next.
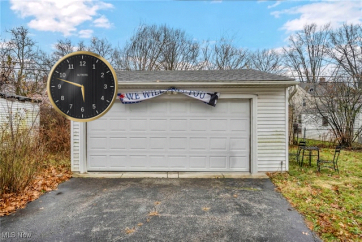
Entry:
5h48
